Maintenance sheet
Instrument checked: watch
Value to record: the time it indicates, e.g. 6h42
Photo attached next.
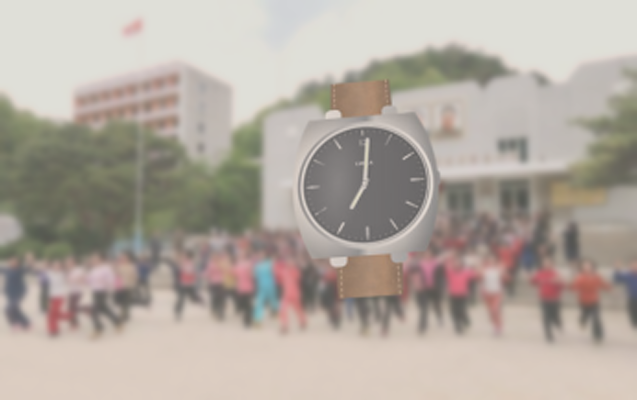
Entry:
7h01
